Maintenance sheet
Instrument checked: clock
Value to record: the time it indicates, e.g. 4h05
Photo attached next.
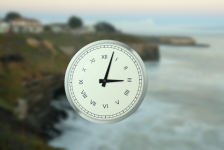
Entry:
3h03
